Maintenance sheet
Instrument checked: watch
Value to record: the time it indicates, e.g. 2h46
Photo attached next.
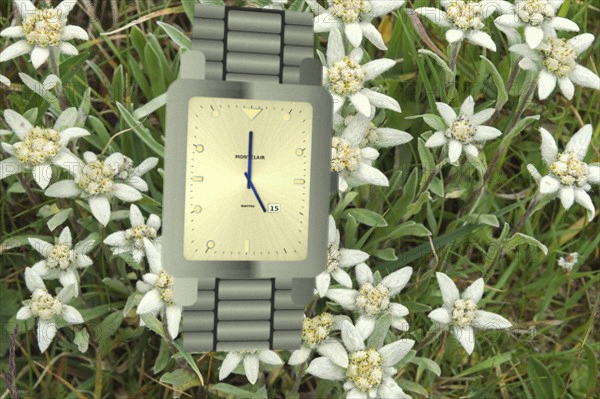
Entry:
5h00
